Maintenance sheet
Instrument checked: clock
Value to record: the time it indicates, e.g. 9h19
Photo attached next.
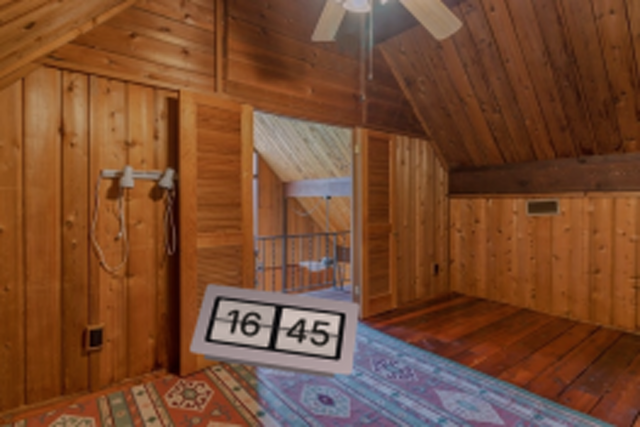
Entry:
16h45
